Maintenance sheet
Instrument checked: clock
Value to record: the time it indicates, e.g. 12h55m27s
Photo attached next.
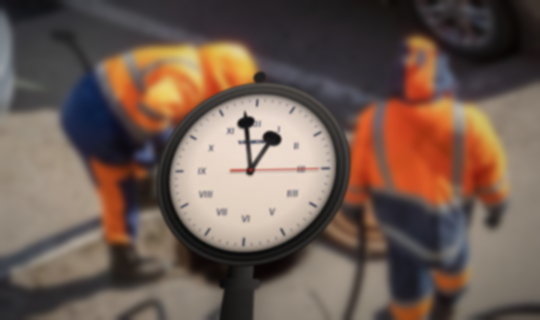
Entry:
12h58m15s
